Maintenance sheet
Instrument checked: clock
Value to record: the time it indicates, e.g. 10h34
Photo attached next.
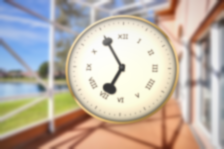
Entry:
6h55
